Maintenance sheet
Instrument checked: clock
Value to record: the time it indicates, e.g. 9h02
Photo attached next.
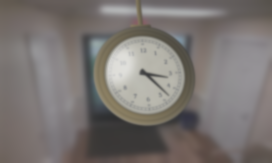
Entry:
3h23
